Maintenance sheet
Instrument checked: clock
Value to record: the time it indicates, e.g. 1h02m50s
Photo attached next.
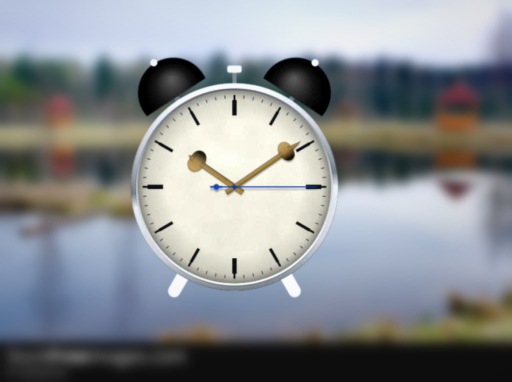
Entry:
10h09m15s
